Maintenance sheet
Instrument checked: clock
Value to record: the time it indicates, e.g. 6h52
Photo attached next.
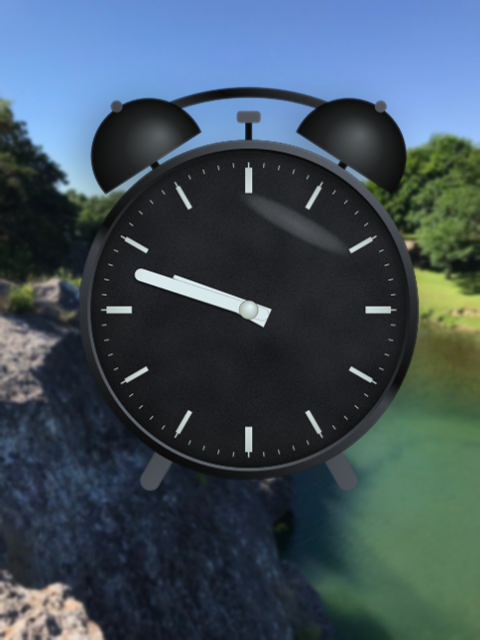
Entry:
9h48
